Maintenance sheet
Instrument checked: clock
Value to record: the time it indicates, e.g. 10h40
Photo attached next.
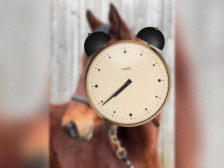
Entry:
7h39
